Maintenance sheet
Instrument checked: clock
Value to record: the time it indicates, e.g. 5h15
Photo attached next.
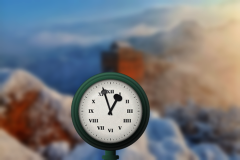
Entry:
12h57
